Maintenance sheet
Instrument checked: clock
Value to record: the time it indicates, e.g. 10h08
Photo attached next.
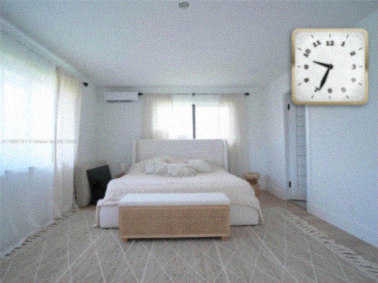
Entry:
9h34
